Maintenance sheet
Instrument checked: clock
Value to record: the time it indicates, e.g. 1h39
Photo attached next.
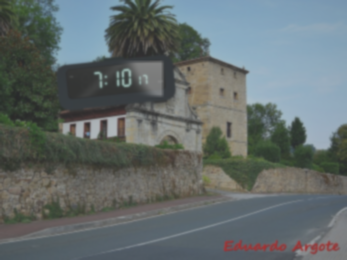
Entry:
7h10
